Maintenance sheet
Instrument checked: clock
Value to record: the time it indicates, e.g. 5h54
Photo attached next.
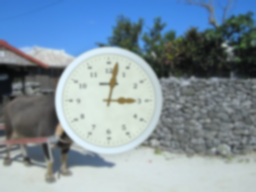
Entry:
3h02
